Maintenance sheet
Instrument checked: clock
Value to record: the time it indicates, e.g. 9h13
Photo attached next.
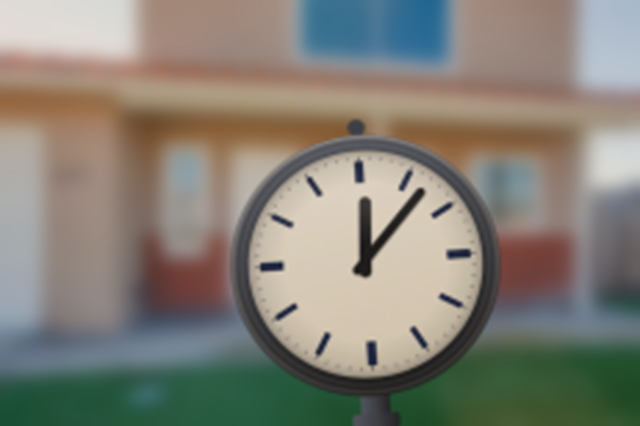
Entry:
12h07
